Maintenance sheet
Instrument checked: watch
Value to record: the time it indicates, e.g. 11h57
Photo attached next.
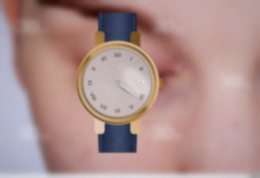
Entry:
4h21
